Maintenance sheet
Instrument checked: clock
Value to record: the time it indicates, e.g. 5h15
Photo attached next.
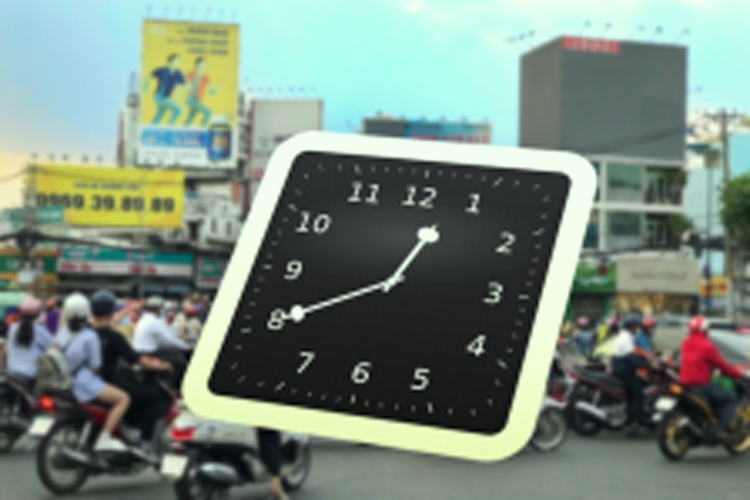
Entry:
12h40
